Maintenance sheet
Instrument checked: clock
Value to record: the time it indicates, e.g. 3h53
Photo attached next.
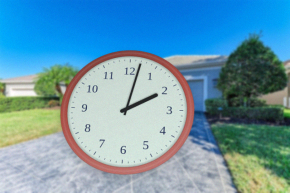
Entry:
2h02
